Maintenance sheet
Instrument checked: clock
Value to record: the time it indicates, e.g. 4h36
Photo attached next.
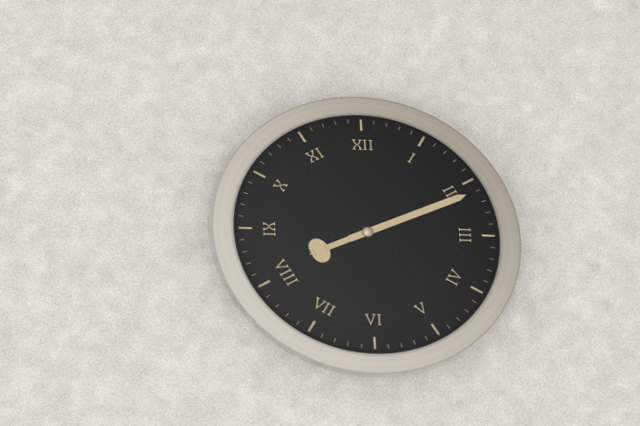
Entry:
8h11
